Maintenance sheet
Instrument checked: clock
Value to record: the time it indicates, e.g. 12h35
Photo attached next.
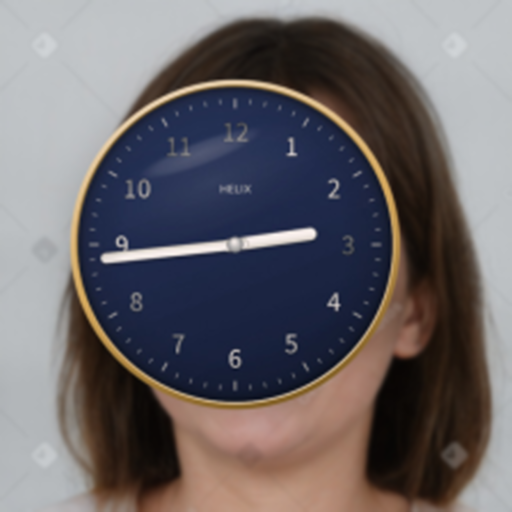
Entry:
2h44
